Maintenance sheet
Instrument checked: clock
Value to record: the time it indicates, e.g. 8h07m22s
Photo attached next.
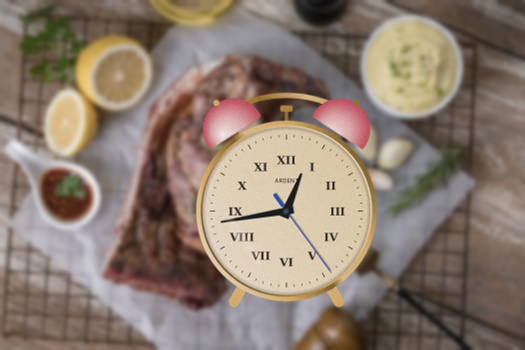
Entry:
12h43m24s
